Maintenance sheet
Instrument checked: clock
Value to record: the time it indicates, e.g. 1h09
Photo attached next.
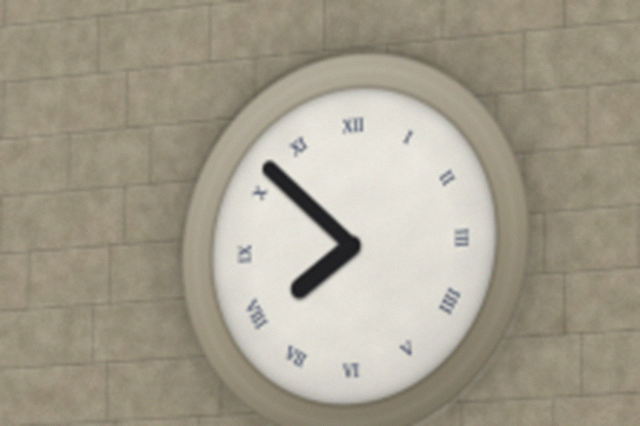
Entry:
7h52
